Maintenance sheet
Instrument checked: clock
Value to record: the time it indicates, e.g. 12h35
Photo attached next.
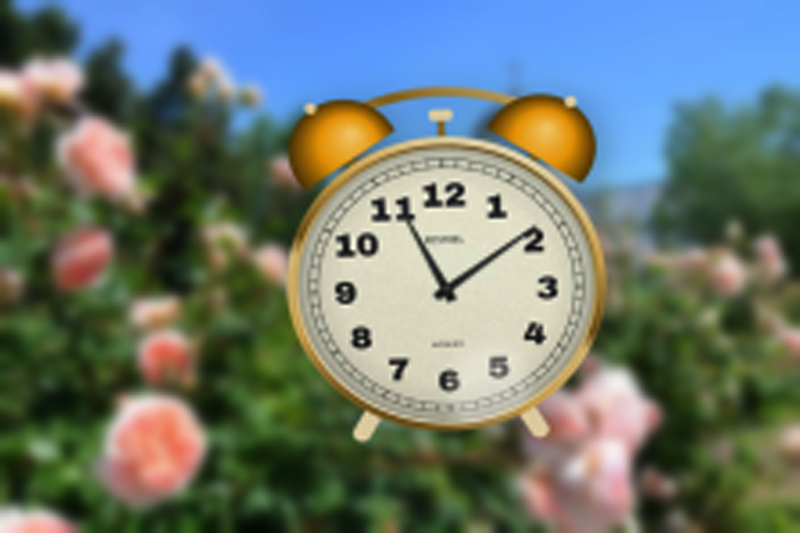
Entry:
11h09
